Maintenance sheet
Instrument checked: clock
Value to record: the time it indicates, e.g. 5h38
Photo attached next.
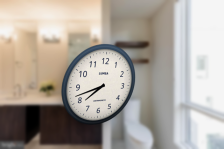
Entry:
7h42
